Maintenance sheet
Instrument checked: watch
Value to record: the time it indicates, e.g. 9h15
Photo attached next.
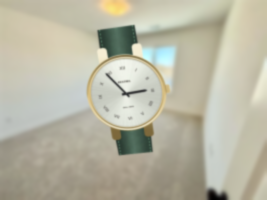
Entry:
2h54
